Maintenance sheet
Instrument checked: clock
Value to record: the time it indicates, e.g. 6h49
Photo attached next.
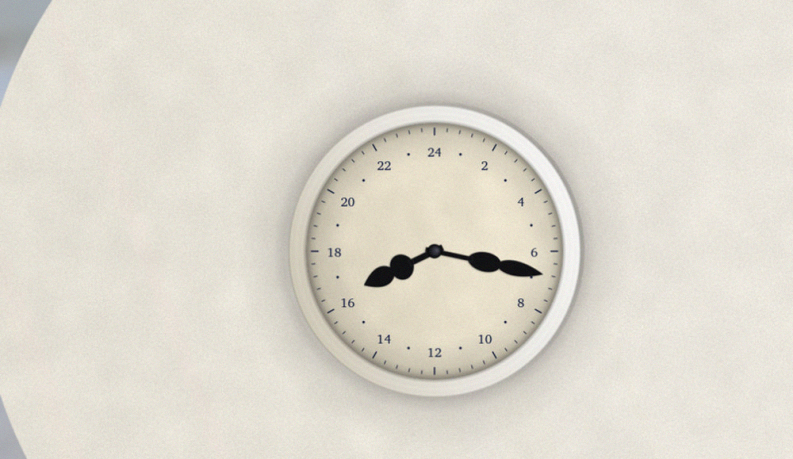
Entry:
16h17
